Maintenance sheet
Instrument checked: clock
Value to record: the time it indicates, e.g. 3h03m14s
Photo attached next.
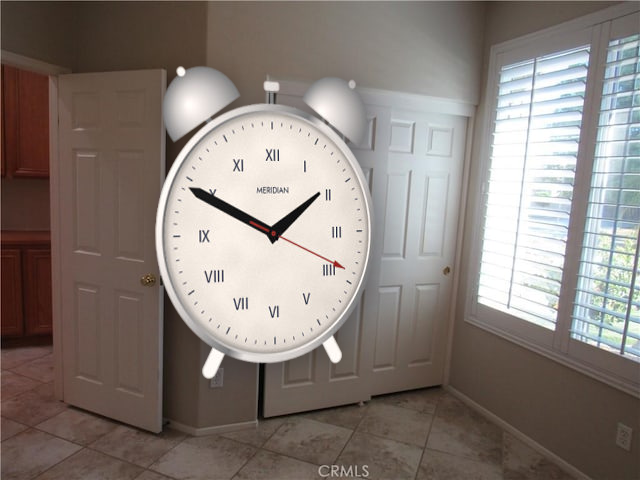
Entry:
1h49m19s
